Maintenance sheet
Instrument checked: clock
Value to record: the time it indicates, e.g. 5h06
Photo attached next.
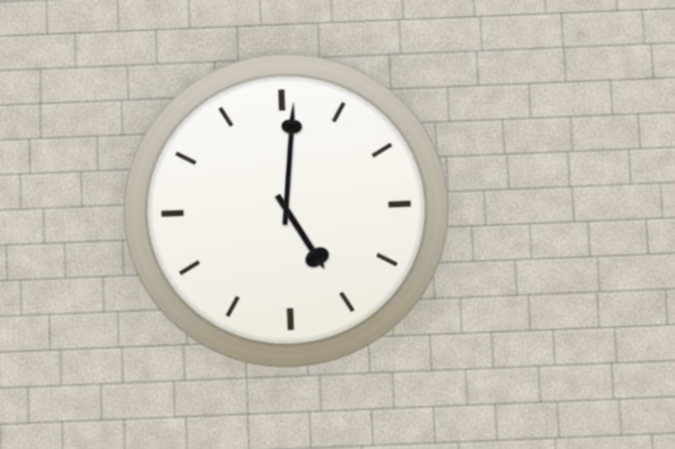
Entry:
5h01
